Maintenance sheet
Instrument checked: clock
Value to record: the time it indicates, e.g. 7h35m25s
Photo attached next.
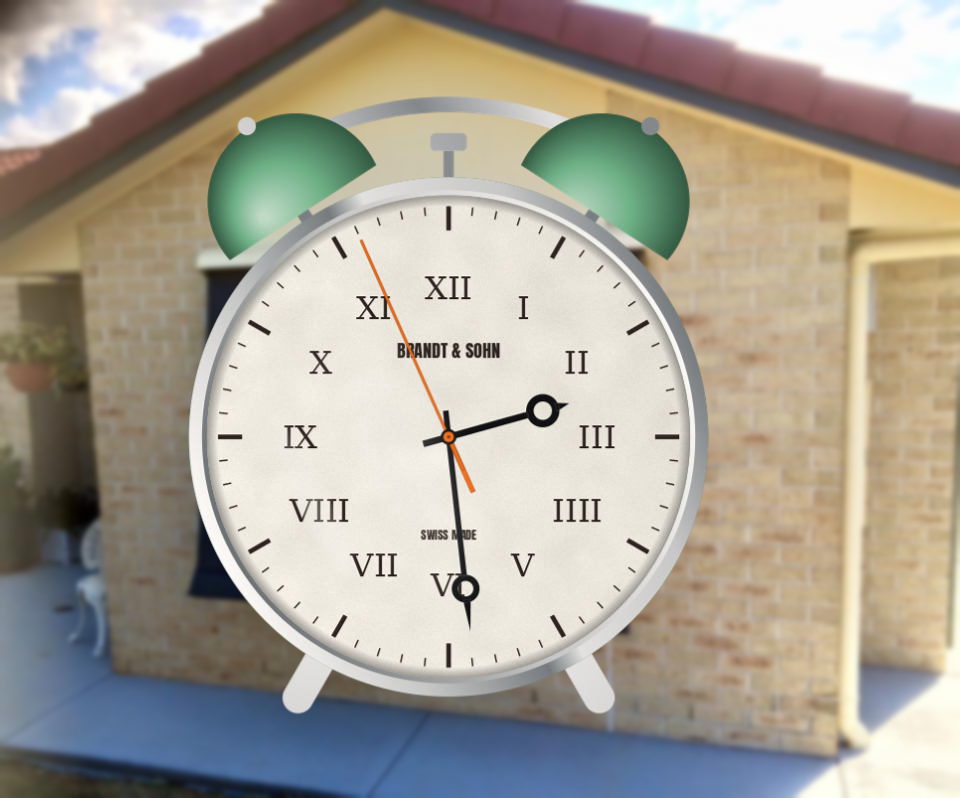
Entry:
2h28m56s
